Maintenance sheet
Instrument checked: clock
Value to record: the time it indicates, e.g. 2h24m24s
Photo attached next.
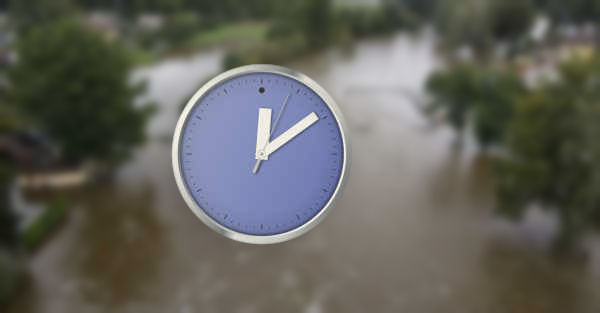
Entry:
12h09m04s
